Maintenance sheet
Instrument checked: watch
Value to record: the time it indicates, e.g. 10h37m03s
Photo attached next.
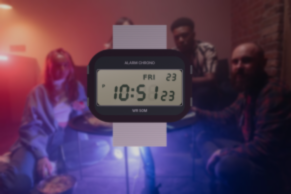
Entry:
10h51m23s
